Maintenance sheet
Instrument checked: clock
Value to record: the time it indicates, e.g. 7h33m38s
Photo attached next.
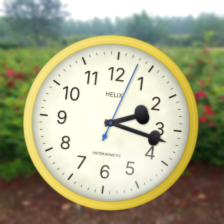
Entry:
2h17m03s
